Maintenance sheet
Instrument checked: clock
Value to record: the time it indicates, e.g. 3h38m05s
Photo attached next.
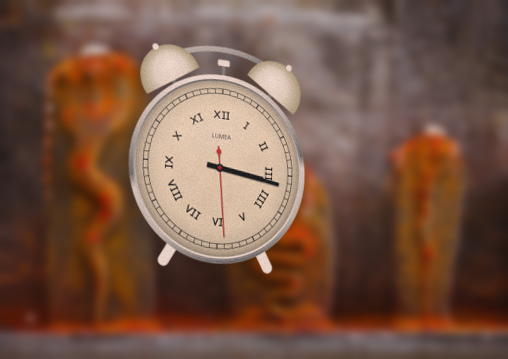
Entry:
3h16m29s
